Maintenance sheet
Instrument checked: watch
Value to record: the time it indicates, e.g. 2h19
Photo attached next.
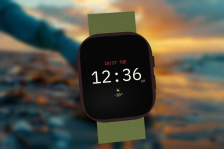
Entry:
12h36
